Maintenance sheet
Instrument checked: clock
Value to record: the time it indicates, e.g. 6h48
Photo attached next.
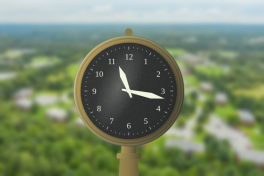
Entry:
11h17
